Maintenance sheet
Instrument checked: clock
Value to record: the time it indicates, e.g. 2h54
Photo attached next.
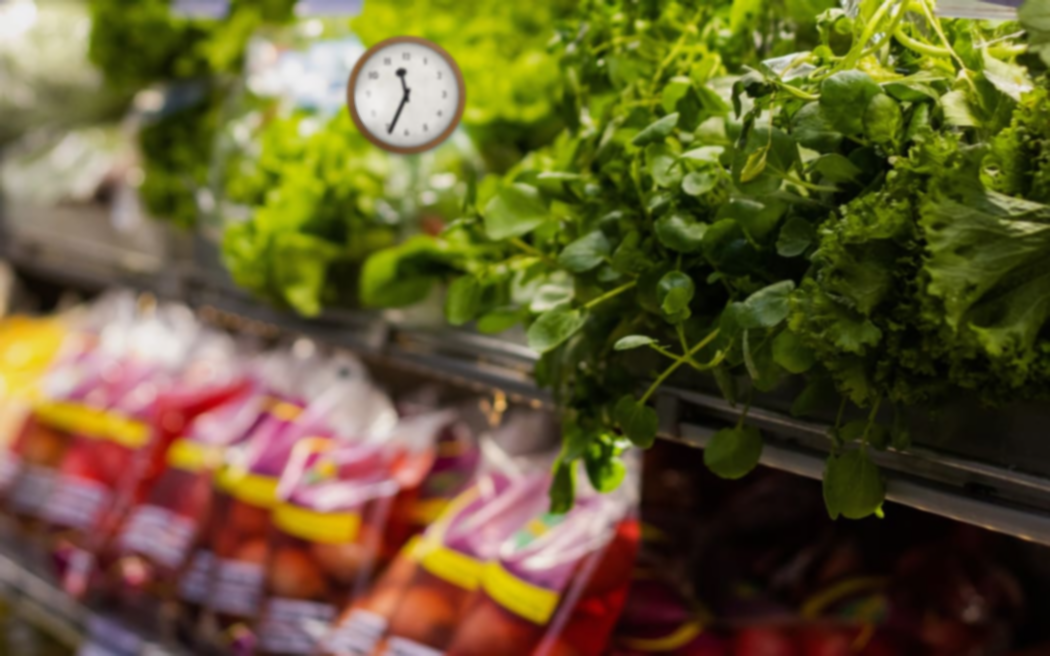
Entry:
11h34
